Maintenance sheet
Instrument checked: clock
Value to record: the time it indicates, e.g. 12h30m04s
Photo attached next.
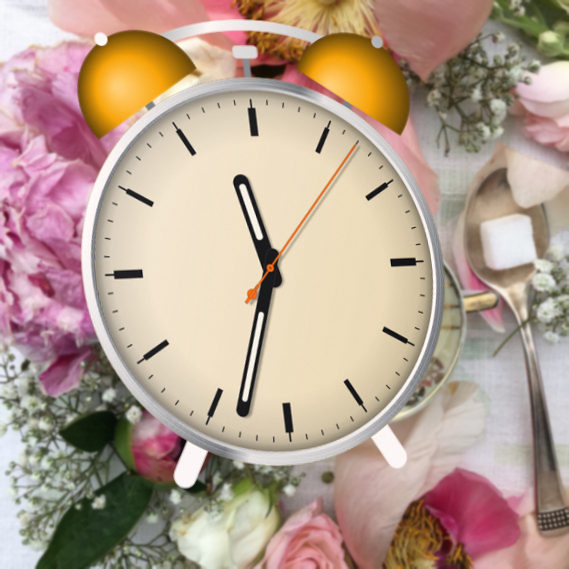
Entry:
11h33m07s
